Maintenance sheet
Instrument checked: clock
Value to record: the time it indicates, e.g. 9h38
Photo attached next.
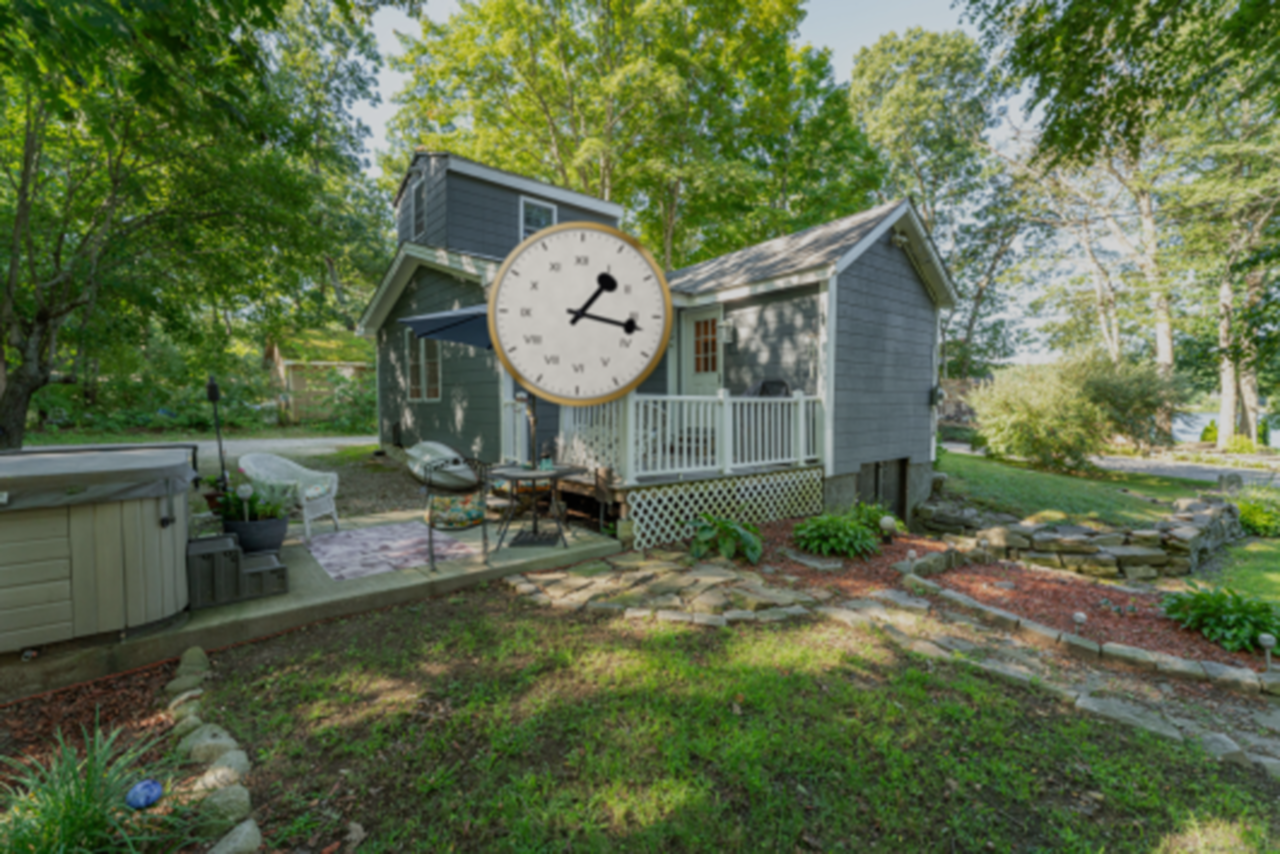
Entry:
1h17
